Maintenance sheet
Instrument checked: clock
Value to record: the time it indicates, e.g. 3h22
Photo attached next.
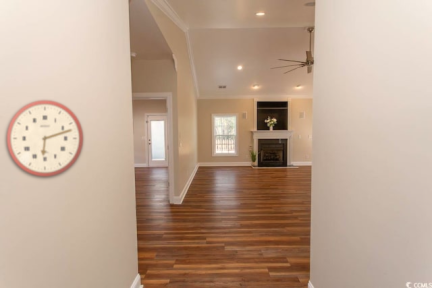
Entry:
6h12
